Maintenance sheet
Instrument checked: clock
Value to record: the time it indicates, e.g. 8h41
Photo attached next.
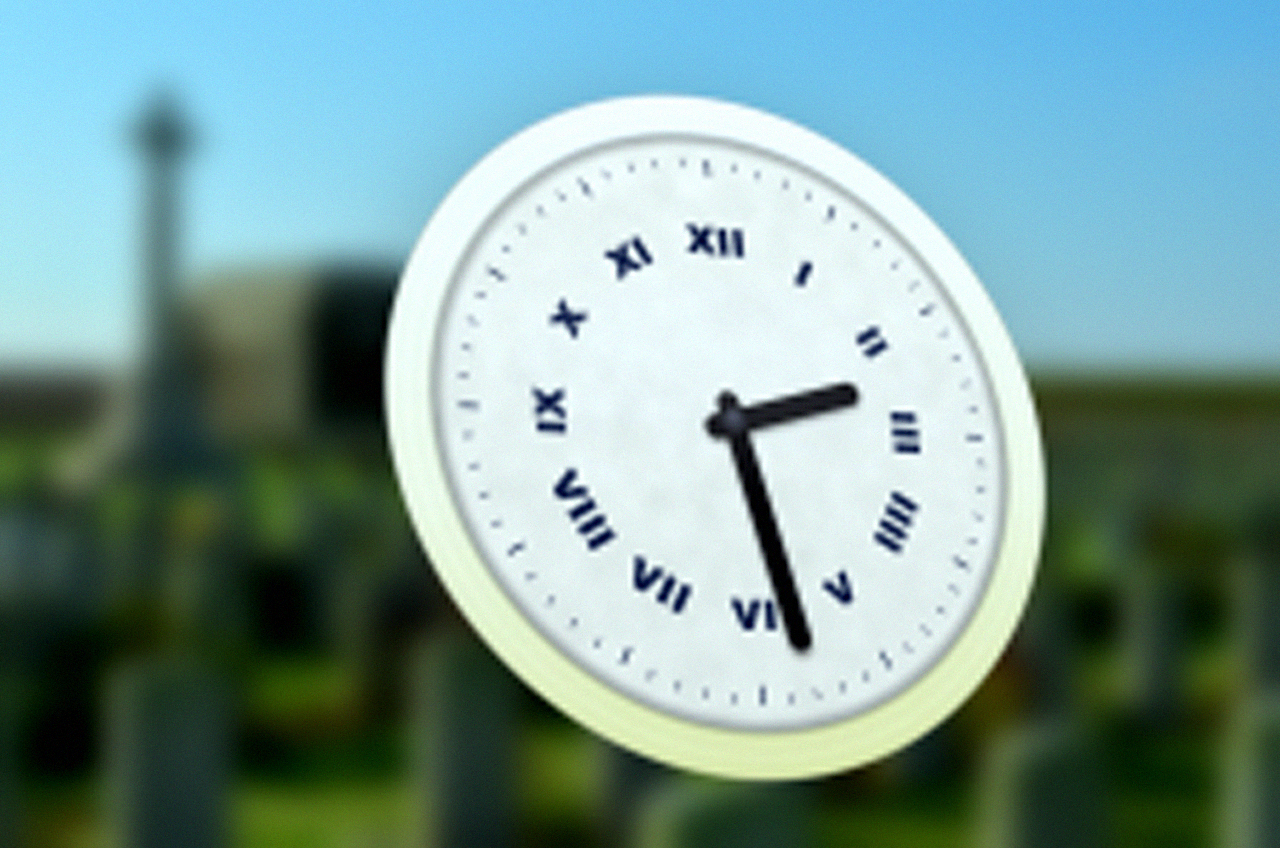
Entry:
2h28
